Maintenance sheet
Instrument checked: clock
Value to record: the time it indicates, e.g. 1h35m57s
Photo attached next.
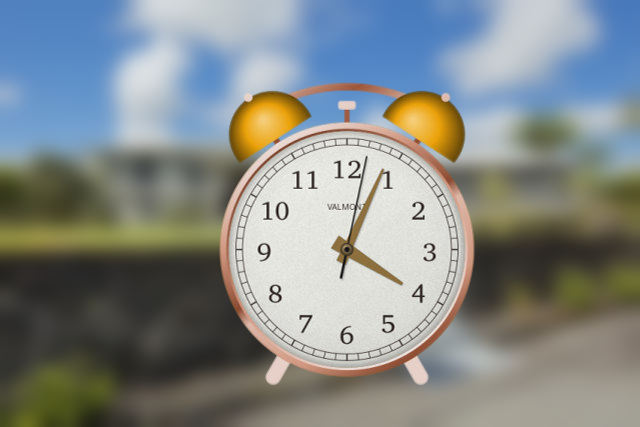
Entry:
4h04m02s
